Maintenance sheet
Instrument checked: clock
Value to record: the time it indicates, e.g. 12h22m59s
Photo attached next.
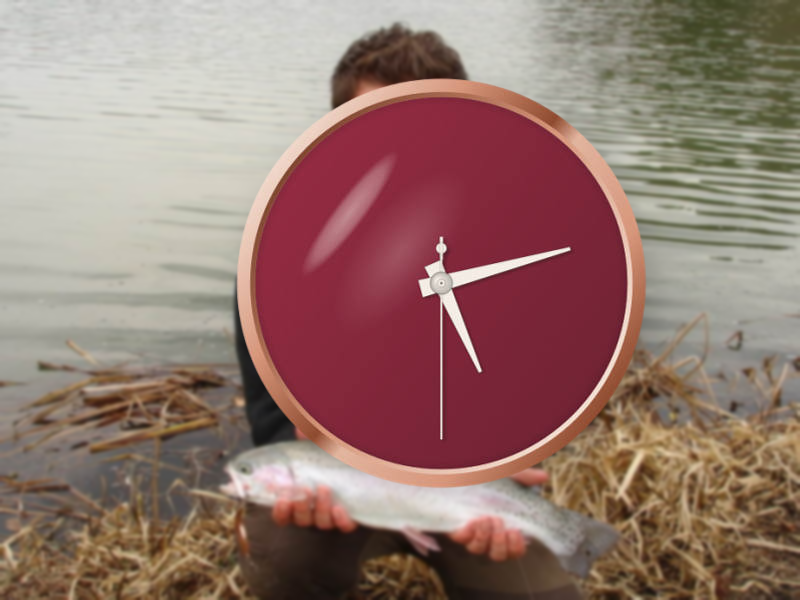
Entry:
5h12m30s
